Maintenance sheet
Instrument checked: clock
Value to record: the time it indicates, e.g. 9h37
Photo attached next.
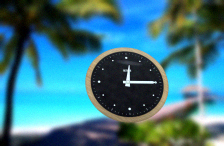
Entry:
12h15
